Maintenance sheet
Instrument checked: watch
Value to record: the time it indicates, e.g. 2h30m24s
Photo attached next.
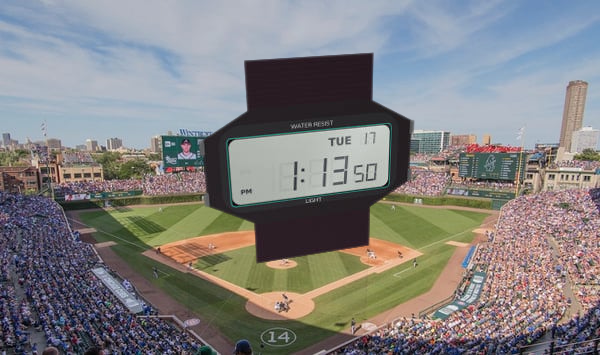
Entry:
1h13m50s
